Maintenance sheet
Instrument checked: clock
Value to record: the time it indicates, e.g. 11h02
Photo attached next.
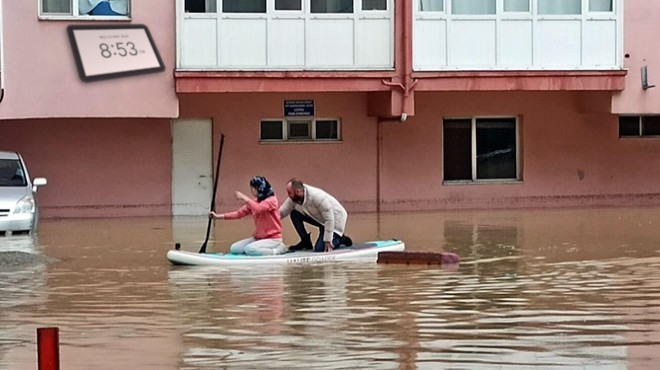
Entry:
8h53
